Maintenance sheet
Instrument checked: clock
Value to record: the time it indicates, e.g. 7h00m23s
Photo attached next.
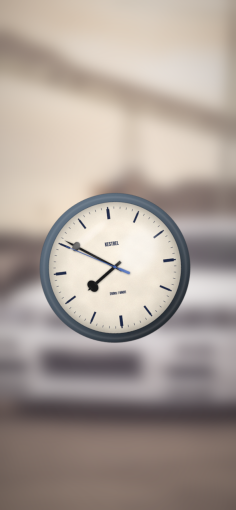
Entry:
7h50m50s
